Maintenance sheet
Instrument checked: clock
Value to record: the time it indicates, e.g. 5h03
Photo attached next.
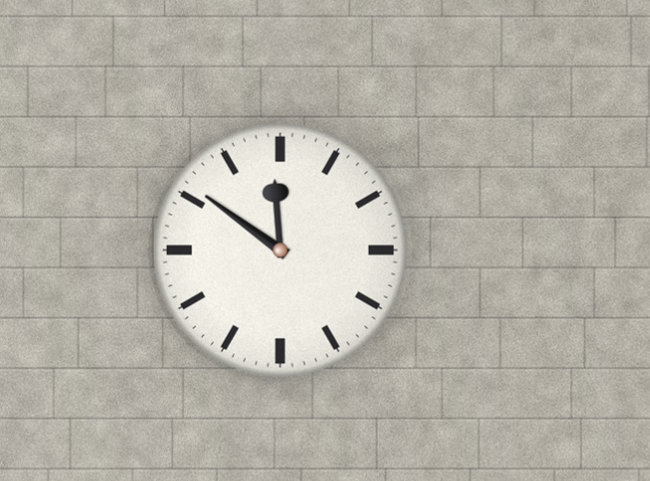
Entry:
11h51
